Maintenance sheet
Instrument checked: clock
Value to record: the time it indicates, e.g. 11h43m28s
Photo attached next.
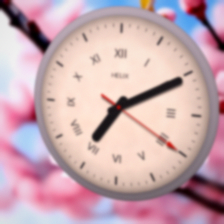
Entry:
7h10m20s
